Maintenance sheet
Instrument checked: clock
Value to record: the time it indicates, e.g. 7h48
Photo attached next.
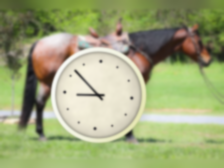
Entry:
8h52
